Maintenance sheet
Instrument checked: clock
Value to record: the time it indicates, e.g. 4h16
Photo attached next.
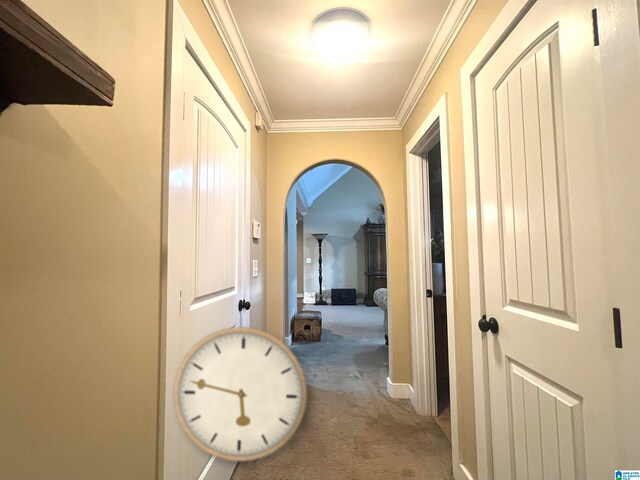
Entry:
5h47
